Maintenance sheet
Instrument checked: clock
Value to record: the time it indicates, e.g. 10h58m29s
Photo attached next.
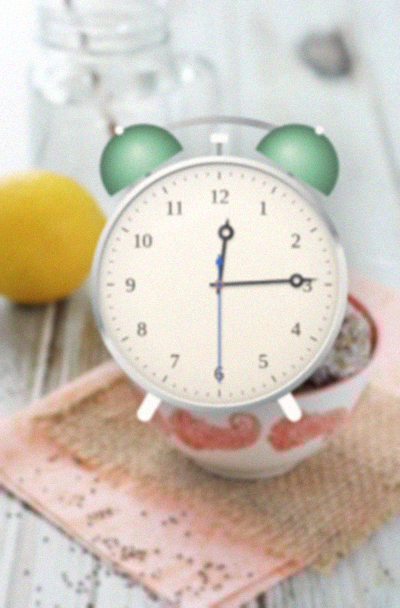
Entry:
12h14m30s
